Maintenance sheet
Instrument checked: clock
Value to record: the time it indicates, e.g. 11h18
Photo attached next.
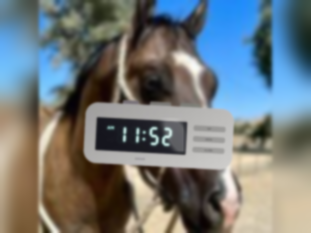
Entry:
11h52
